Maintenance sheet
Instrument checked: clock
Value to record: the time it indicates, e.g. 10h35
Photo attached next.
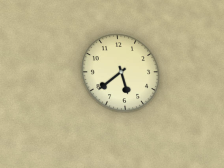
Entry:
5h39
